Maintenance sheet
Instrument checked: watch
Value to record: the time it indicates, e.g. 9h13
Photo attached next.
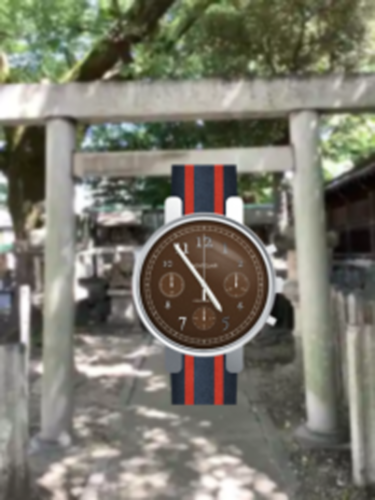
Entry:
4h54
